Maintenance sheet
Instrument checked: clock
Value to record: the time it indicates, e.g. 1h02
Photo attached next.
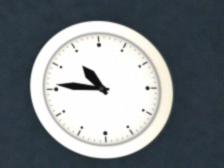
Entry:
10h46
